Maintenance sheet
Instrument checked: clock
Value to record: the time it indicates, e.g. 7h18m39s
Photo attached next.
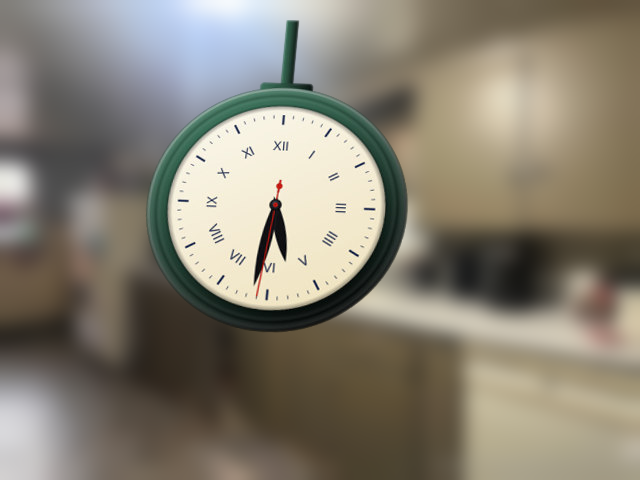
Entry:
5h31m31s
